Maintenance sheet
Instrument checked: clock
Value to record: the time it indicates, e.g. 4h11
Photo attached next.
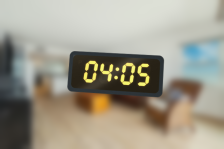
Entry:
4h05
